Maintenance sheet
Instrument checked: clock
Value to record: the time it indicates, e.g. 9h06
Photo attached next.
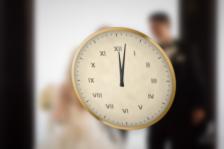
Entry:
12h02
